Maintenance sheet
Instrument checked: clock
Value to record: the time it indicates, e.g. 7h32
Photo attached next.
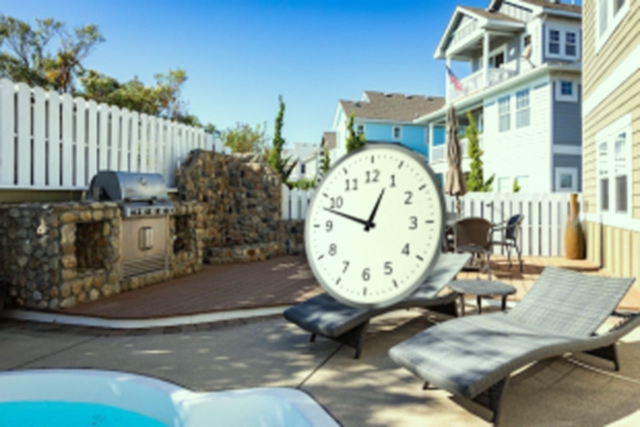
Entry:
12h48
